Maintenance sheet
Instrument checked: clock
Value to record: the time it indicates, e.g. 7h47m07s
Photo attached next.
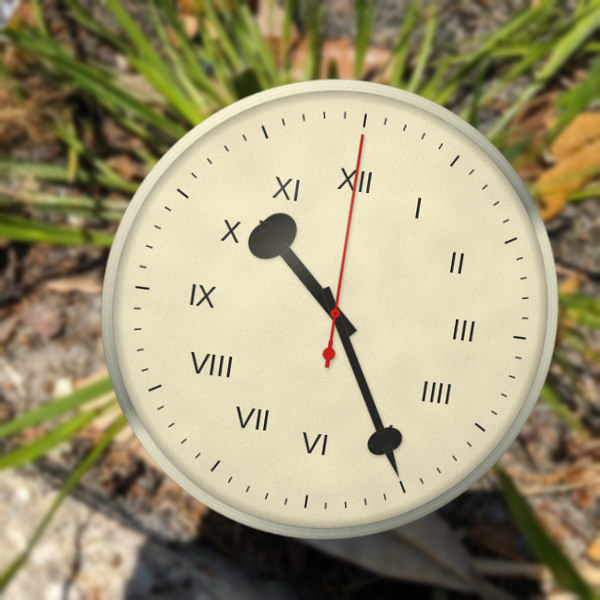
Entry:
10h25m00s
